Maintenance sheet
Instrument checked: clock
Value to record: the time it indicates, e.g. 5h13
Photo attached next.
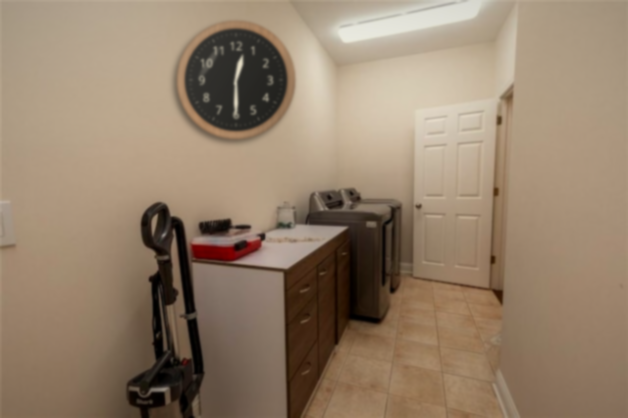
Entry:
12h30
